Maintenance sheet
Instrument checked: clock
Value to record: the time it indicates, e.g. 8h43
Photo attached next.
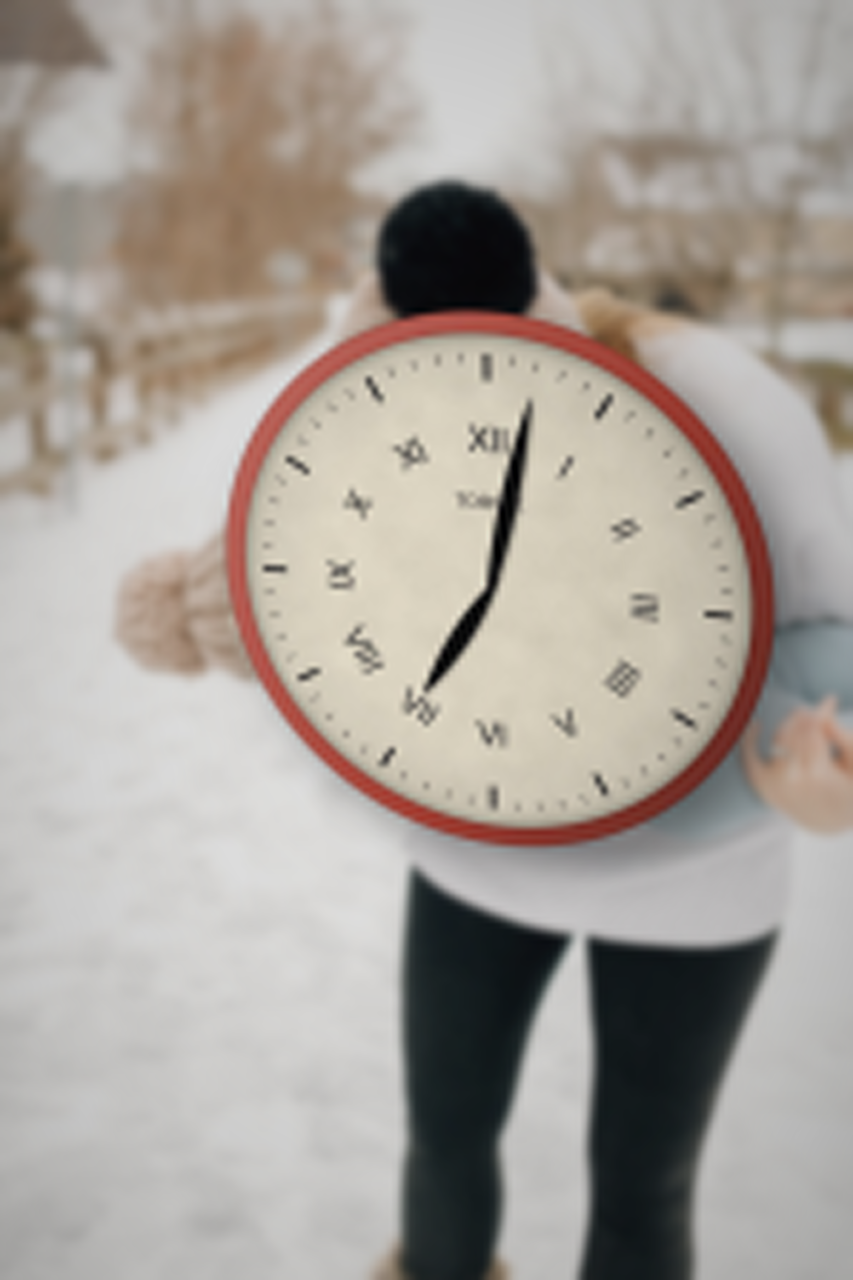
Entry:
7h02
